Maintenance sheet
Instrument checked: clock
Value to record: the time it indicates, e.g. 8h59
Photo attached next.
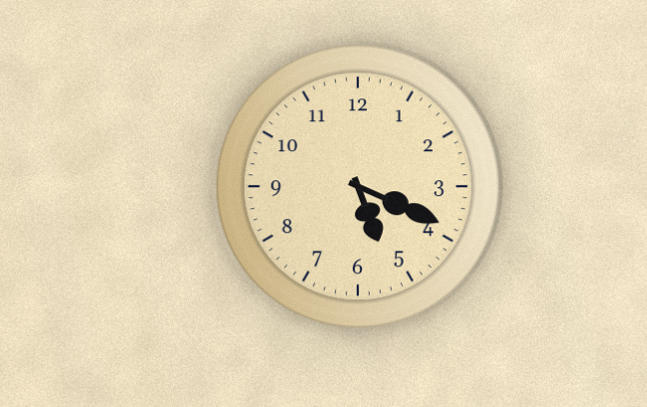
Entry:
5h19
